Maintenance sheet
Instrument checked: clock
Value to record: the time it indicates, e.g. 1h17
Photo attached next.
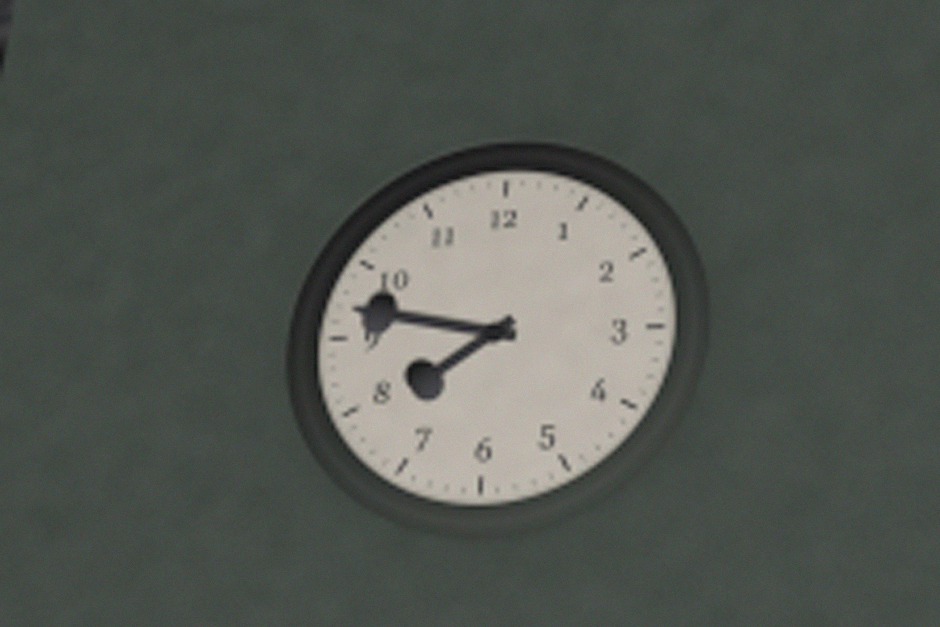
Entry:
7h47
